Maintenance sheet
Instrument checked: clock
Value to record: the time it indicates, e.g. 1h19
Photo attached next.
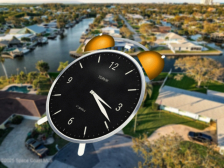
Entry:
3h19
